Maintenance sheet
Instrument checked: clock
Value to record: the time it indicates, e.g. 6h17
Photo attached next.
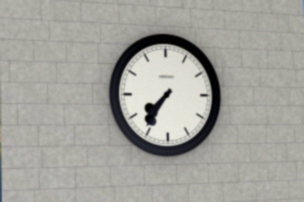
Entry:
7h36
